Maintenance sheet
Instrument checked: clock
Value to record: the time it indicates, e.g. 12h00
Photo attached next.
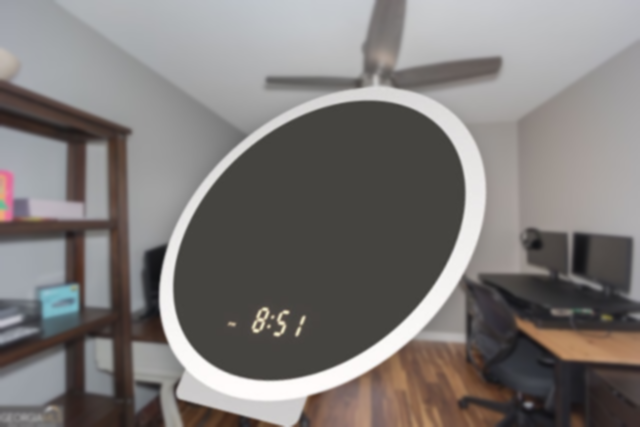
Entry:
8h51
